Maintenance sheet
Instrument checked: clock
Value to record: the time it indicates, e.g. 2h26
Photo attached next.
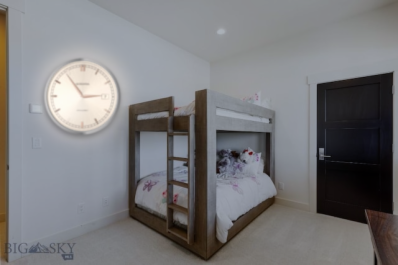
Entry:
2h54
